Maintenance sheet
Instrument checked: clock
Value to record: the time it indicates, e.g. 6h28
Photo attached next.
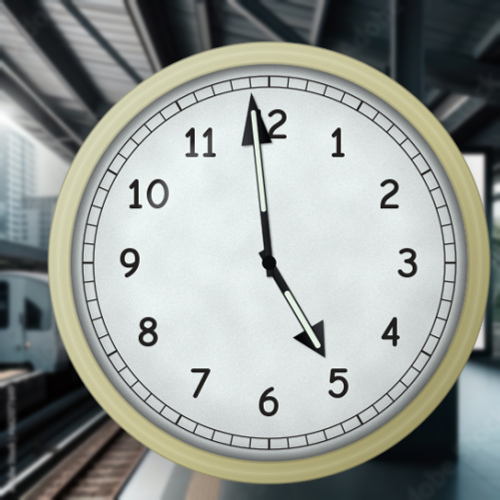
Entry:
4h59
